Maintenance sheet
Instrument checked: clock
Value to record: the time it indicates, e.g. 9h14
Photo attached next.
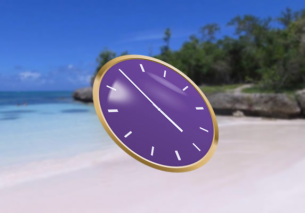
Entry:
4h55
